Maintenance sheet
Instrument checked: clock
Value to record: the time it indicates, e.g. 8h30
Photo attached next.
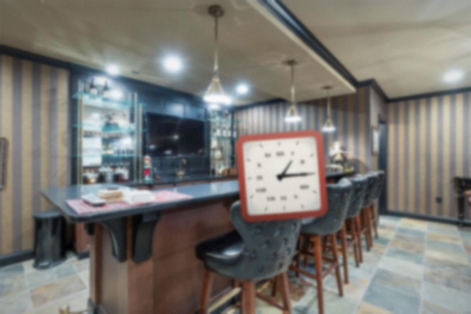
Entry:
1h15
